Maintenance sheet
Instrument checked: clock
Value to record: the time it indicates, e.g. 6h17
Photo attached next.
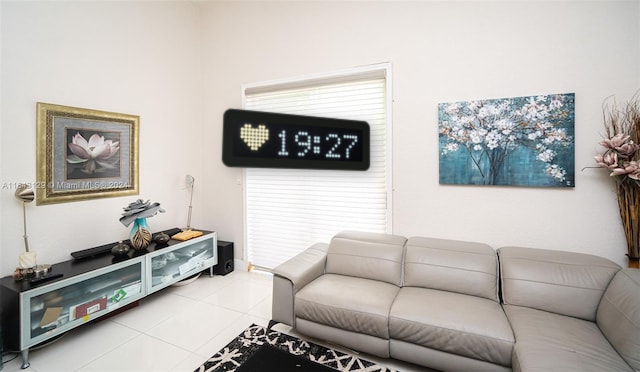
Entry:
19h27
